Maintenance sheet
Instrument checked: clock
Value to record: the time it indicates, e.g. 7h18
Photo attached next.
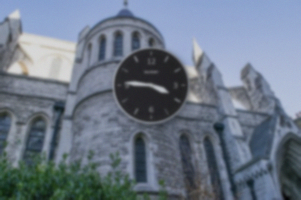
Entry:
3h46
